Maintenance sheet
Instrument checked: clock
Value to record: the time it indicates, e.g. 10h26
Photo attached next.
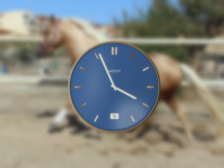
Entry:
3h56
